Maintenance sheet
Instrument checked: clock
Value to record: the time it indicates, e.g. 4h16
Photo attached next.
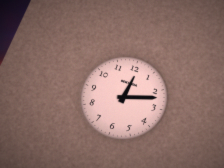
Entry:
12h12
